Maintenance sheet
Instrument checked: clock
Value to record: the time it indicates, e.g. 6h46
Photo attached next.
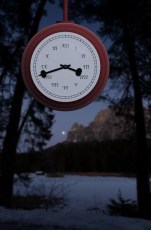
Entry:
3h42
